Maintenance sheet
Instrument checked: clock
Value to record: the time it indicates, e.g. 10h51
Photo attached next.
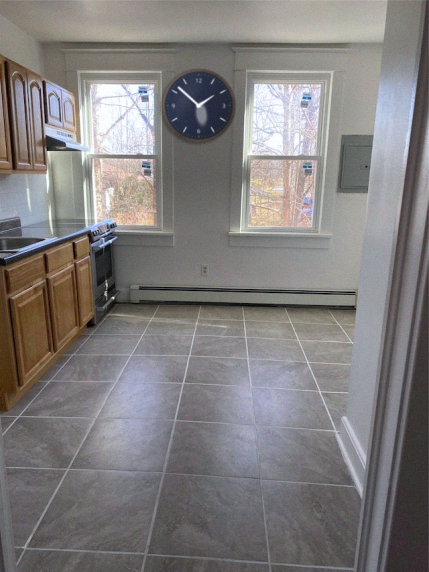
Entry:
1h52
